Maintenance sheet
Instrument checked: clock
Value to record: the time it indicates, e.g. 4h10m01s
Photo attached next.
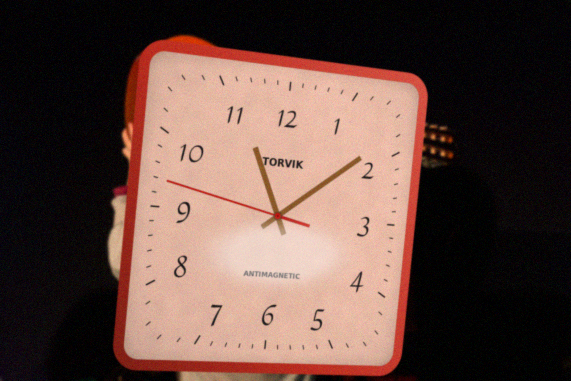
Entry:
11h08m47s
